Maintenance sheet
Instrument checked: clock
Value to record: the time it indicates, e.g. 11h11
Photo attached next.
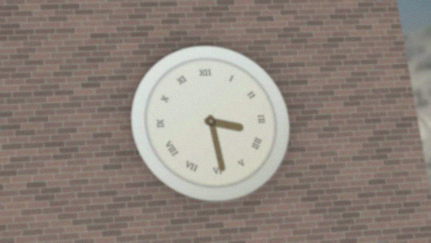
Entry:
3h29
